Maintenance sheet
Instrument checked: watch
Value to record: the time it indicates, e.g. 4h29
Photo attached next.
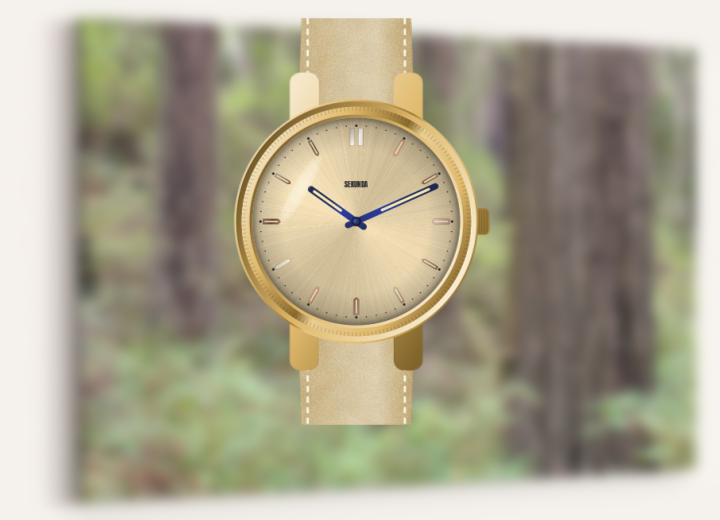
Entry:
10h11
